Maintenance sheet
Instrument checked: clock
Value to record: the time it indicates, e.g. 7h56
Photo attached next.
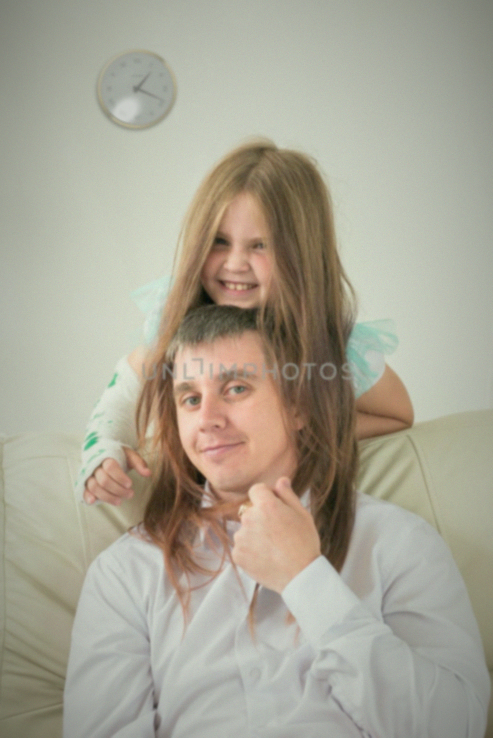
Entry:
1h19
